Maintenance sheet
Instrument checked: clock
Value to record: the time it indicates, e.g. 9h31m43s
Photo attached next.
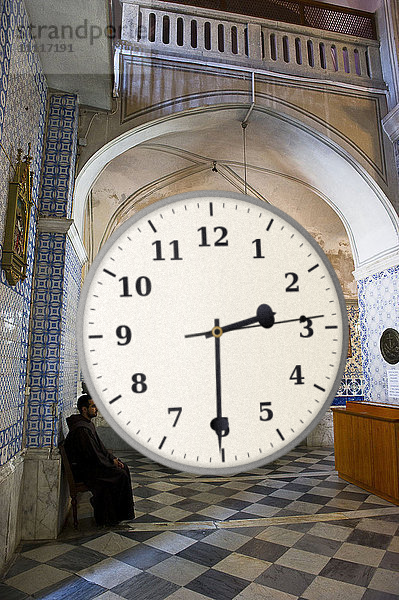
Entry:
2h30m14s
